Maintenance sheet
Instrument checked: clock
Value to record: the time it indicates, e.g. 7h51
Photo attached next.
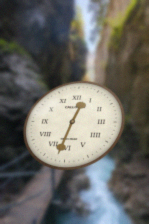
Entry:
12h32
